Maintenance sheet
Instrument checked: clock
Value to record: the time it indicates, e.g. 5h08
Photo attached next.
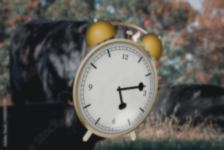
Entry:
5h13
